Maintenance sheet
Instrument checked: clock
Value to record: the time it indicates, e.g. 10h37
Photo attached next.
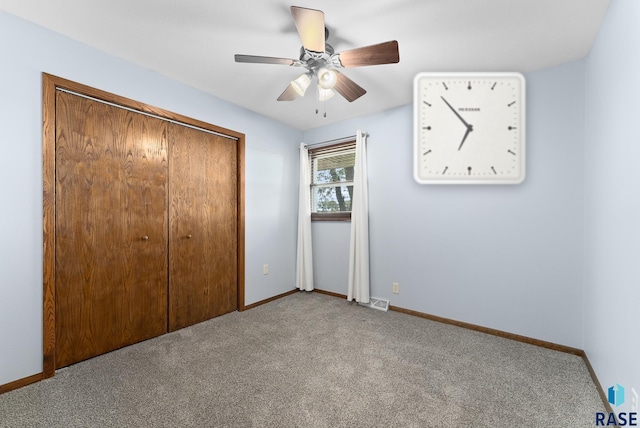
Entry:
6h53
